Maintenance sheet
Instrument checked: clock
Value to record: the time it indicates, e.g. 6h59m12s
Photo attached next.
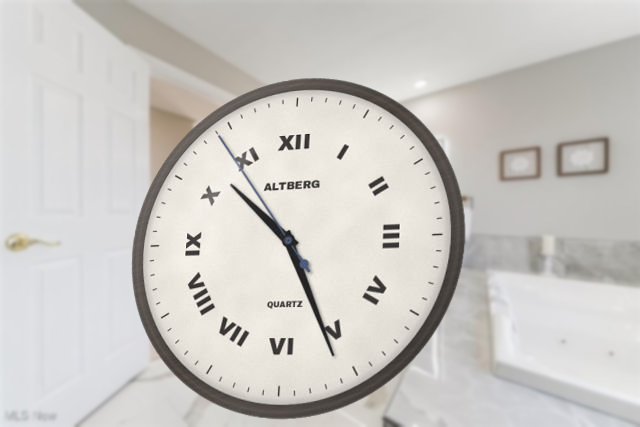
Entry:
10h25m54s
